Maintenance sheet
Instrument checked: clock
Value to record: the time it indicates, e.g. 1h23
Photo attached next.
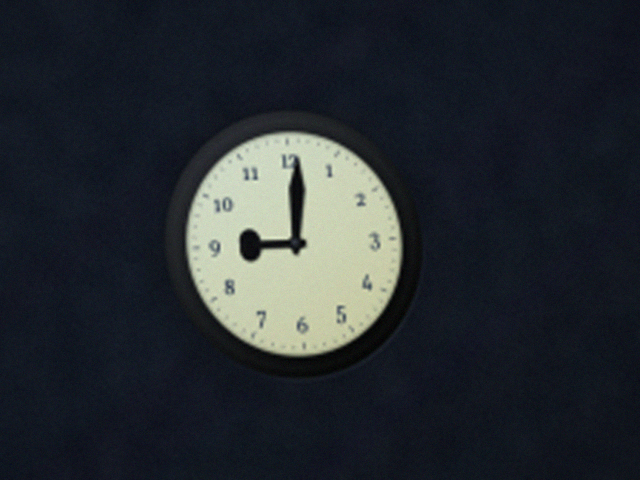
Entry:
9h01
